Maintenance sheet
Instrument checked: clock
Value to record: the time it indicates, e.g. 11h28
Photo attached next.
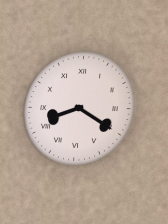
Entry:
8h20
